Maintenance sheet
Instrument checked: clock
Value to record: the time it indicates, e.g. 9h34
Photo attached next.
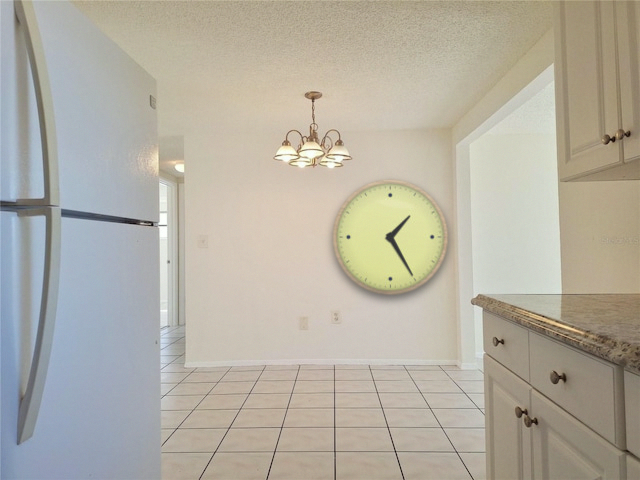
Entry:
1h25
